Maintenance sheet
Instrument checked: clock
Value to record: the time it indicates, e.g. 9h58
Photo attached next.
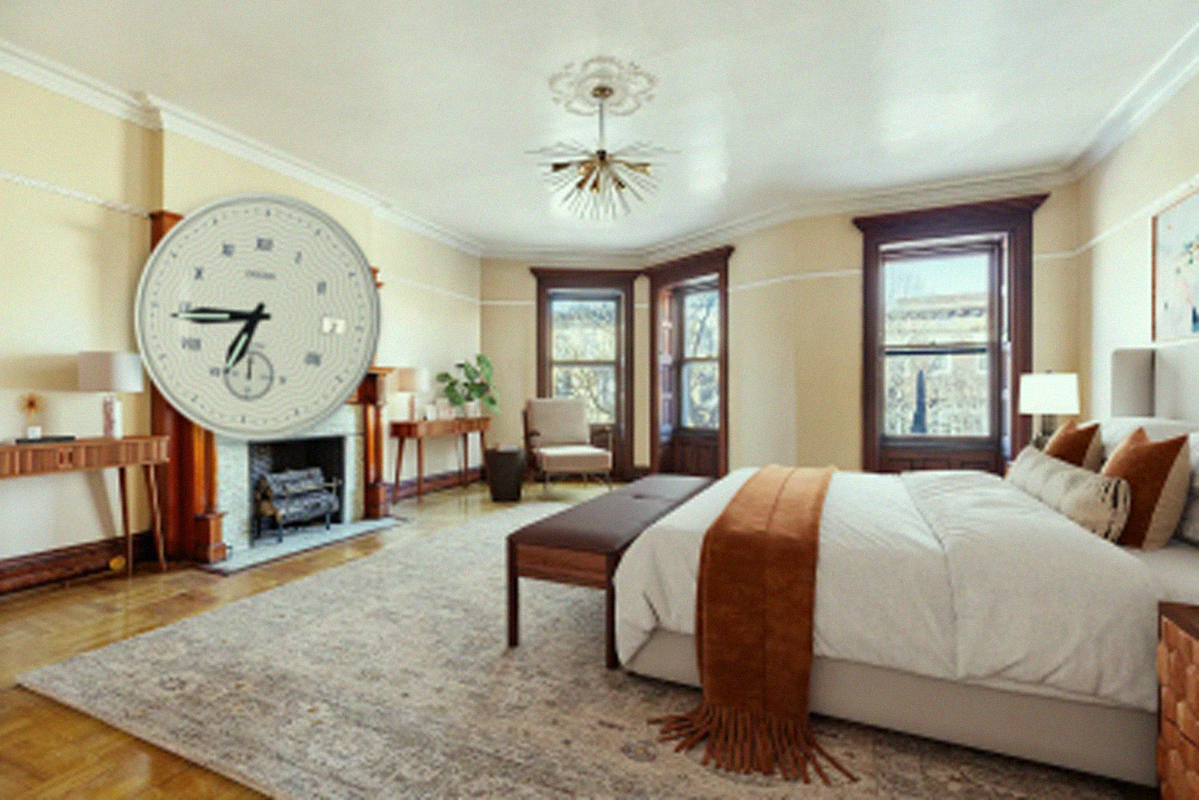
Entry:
6h44
